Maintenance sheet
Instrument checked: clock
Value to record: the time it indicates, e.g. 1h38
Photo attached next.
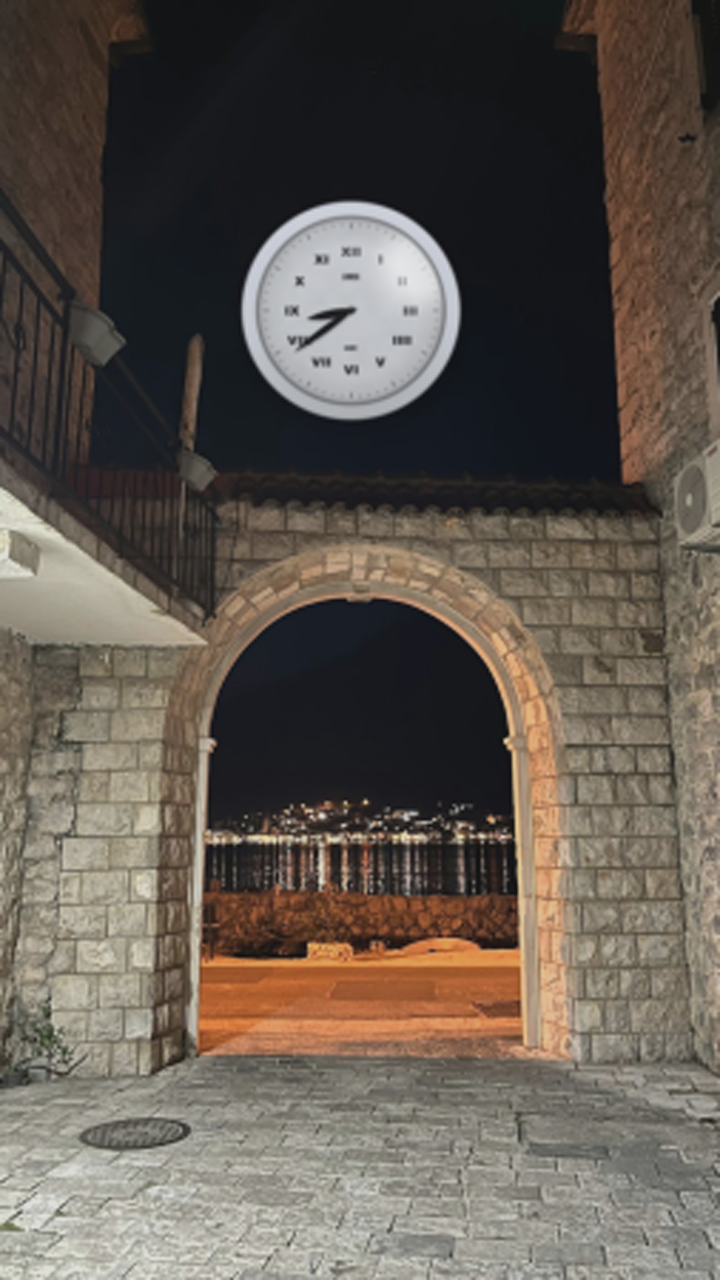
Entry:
8h39
